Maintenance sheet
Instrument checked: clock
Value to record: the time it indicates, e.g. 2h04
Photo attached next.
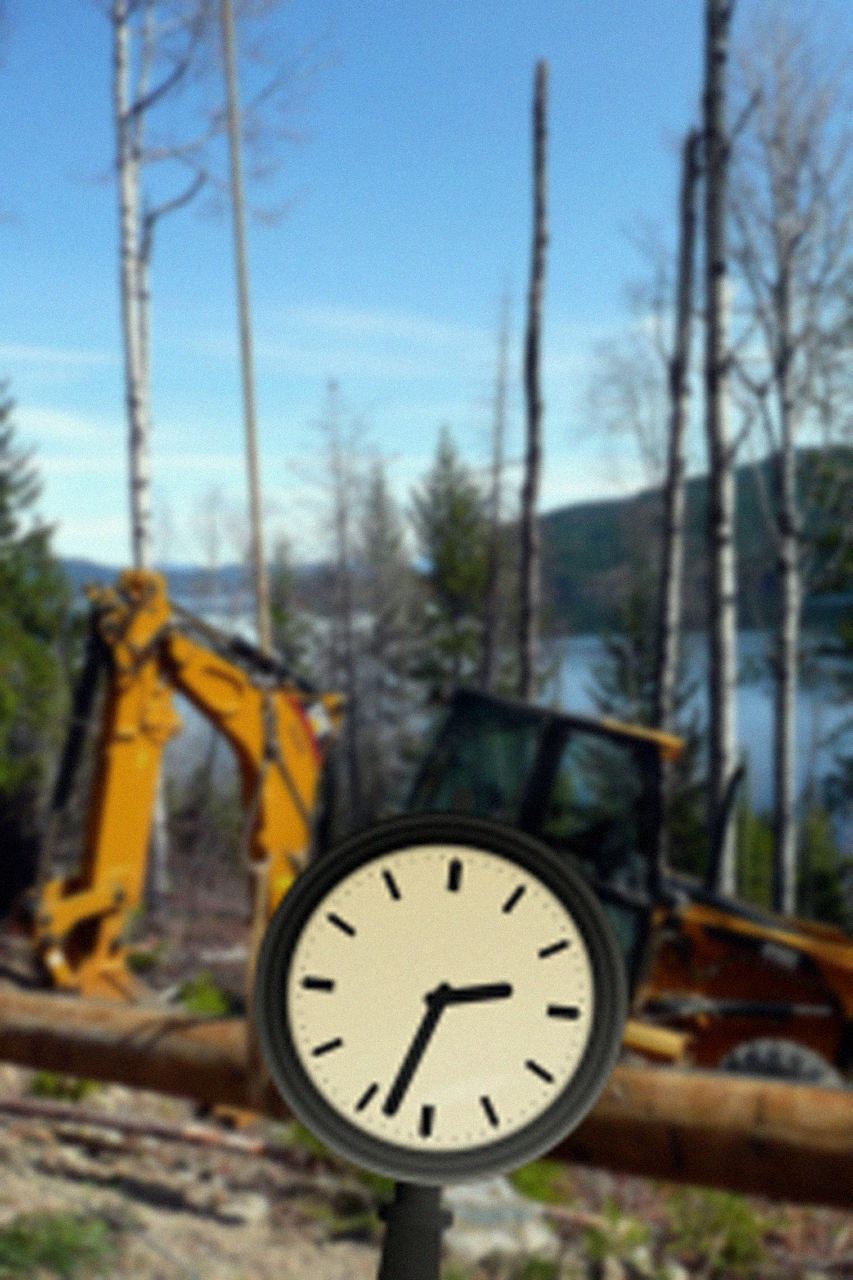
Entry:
2h33
